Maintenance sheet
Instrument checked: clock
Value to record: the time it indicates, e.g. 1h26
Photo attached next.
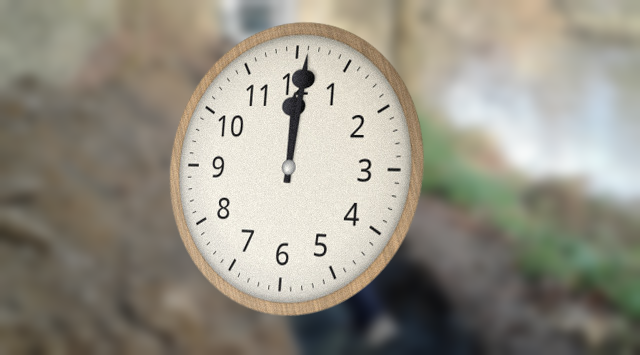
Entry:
12h01
